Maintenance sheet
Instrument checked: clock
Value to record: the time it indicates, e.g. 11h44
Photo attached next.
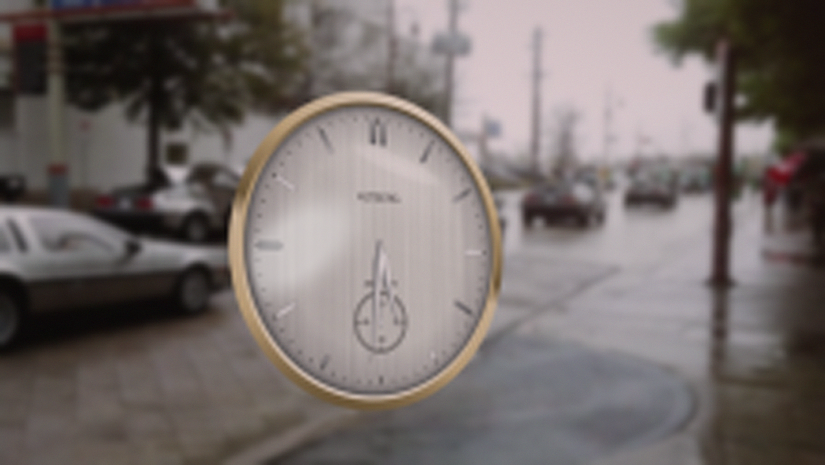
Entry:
5h31
